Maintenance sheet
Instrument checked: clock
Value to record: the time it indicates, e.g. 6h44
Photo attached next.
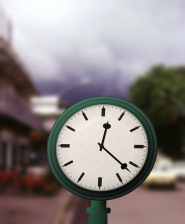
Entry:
12h22
